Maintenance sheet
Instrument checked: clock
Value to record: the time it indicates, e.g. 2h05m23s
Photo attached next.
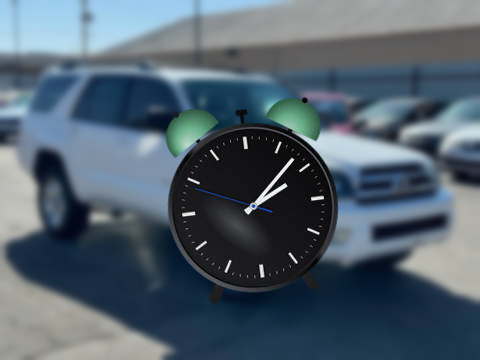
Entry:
2h07m49s
